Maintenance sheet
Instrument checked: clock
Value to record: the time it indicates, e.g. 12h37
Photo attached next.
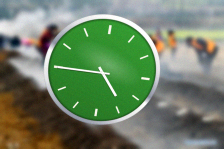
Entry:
4h45
